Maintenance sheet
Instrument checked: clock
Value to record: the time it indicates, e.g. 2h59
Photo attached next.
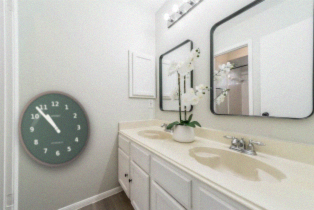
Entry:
10h53
